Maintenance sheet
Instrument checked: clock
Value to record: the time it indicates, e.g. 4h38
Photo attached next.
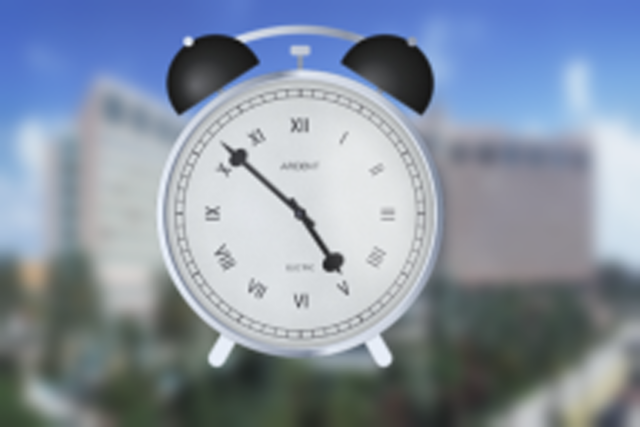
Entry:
4h52
